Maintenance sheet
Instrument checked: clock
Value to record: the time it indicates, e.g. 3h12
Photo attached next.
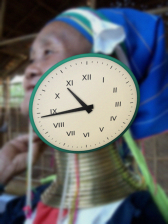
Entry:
10h44
